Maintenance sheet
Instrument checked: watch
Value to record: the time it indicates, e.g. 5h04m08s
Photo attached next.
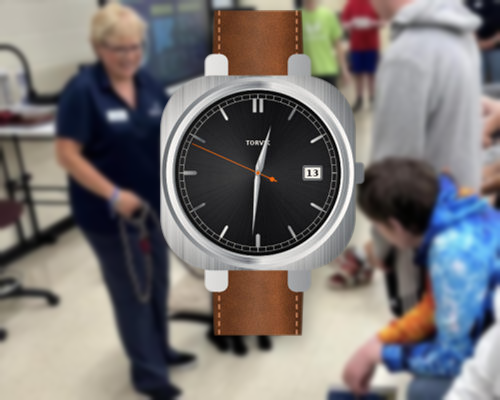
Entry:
12h30m49s
